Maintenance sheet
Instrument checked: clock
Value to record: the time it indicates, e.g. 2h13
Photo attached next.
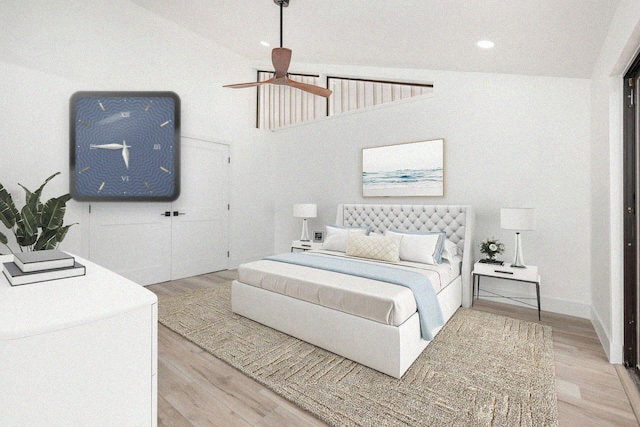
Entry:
5h45
